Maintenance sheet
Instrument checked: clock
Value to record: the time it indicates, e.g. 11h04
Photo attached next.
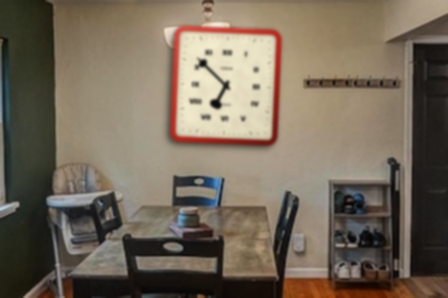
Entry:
6h52
